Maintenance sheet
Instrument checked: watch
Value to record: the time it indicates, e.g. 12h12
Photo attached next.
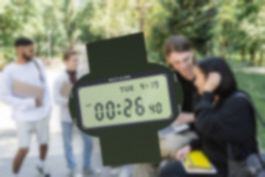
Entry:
0h26
